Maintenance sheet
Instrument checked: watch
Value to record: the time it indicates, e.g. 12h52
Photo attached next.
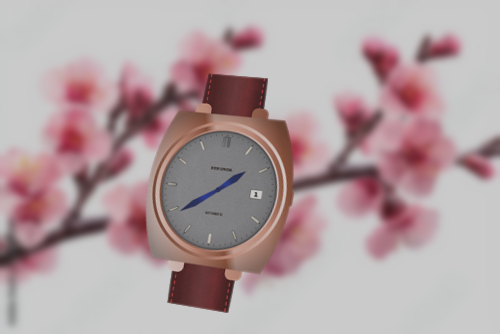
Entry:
1h39
